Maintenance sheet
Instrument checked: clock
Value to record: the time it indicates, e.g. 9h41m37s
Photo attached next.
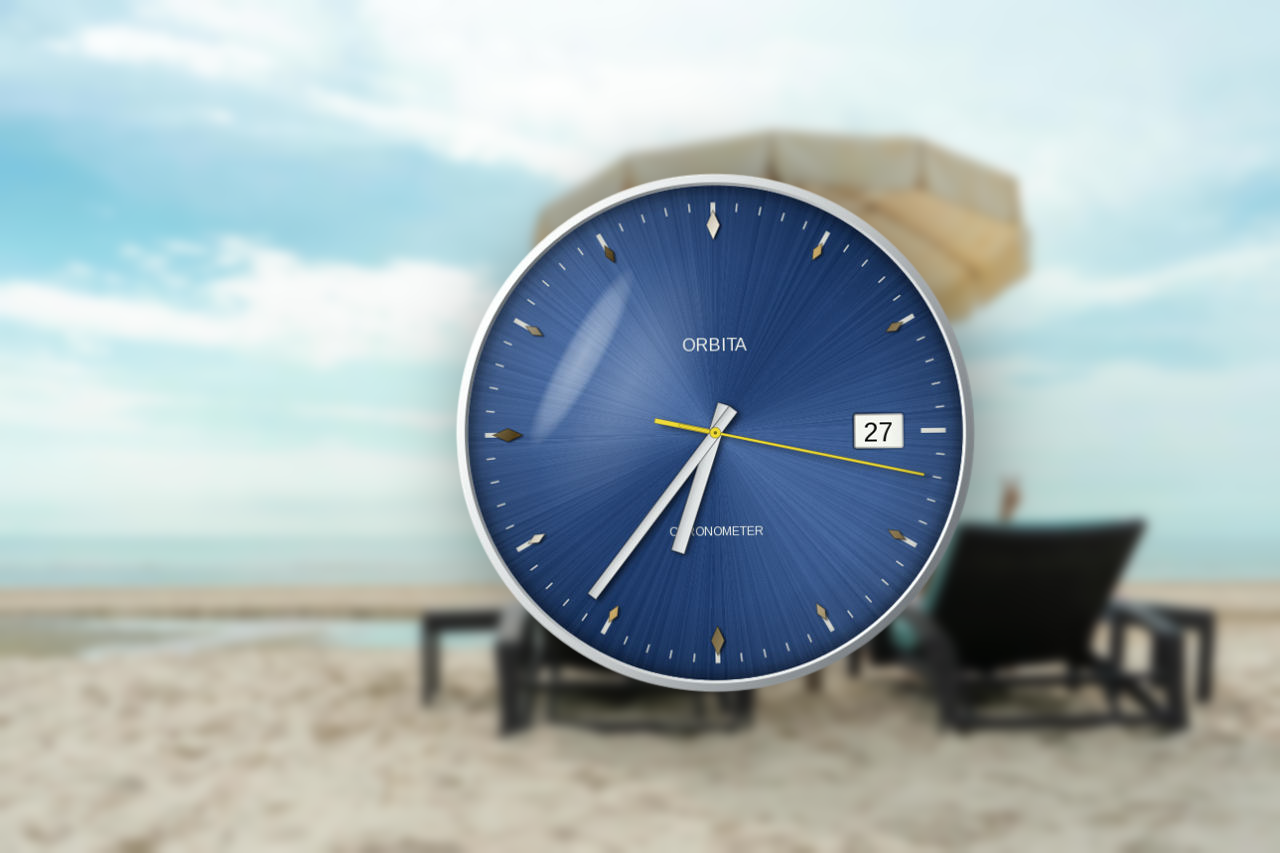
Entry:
6h36m17s
